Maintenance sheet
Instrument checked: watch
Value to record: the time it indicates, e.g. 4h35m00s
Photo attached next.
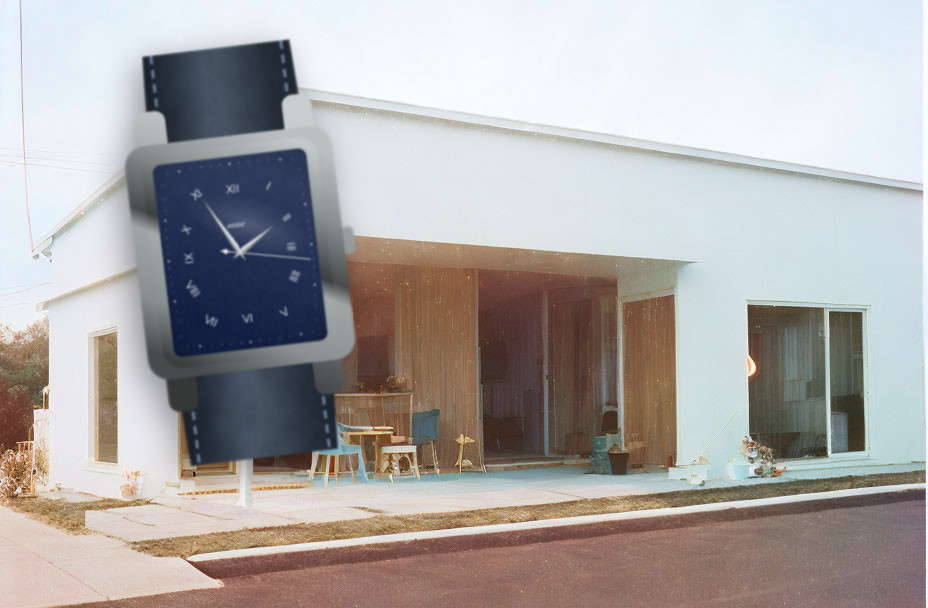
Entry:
1h55m17s
